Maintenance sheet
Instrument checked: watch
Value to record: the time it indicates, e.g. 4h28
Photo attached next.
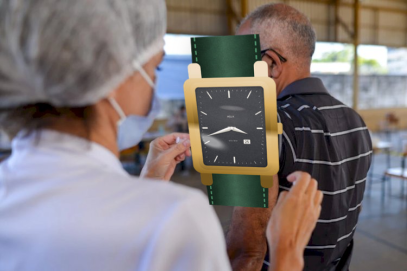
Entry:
3h42
